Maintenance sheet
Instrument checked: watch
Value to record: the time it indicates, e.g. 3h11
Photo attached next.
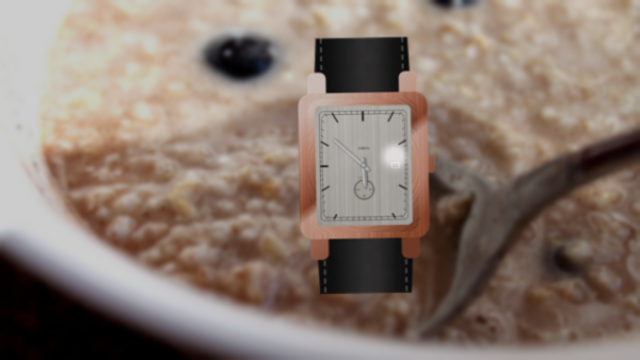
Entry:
5h52
